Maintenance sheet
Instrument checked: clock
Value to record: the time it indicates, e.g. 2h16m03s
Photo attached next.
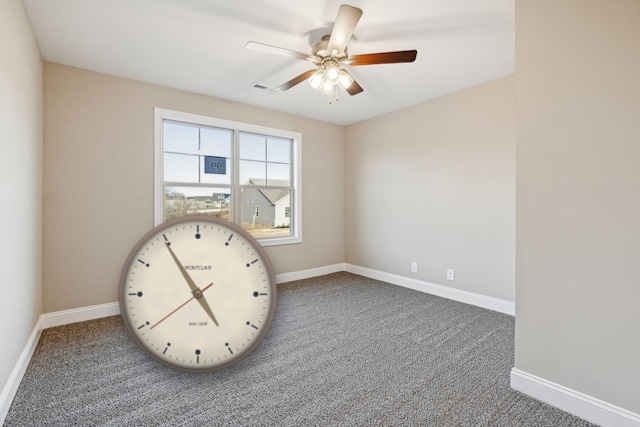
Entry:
4h54m39s
